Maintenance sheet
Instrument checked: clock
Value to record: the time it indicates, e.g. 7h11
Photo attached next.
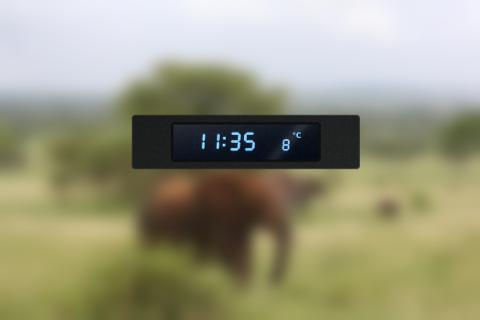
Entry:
11h35
